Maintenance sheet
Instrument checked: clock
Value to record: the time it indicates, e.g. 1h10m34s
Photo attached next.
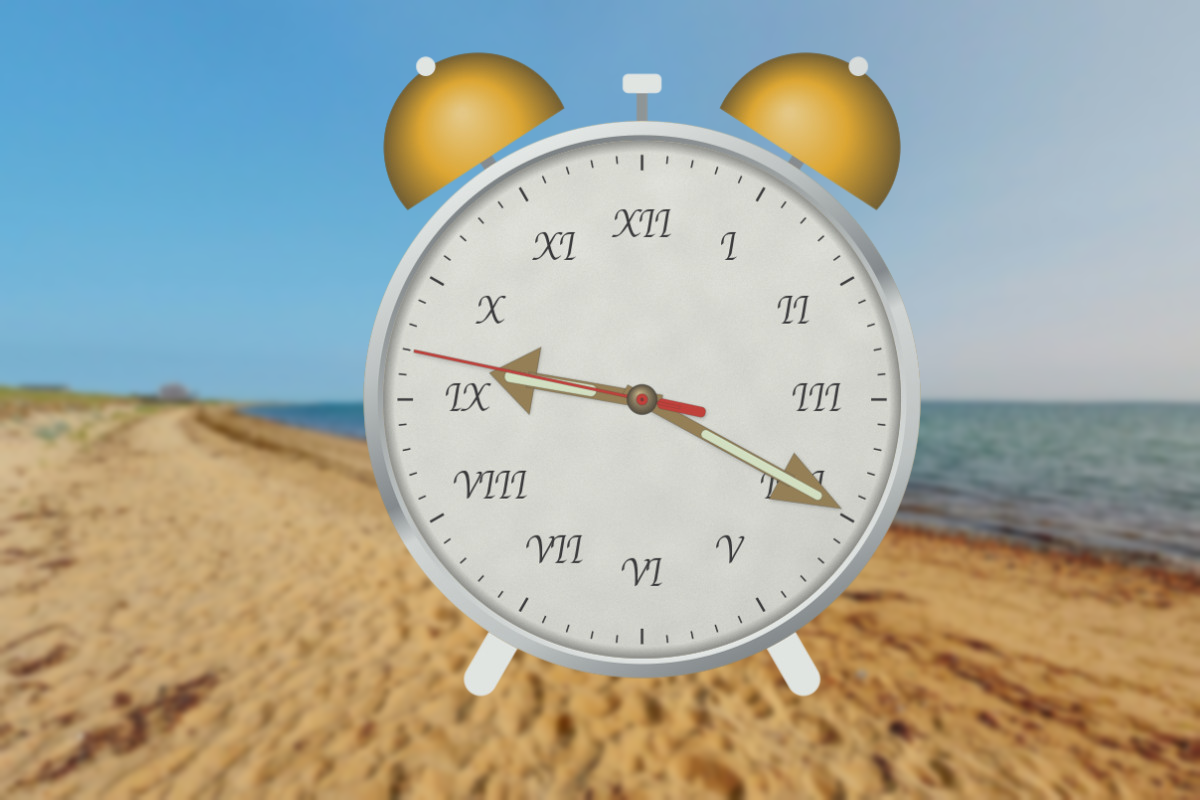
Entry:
9h19m47s
